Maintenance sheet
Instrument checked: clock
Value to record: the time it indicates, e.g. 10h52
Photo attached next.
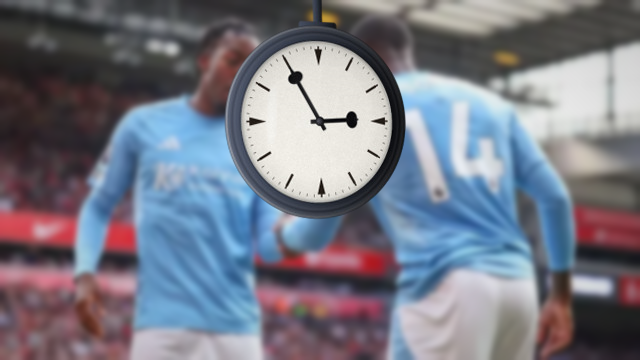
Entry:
2h55
